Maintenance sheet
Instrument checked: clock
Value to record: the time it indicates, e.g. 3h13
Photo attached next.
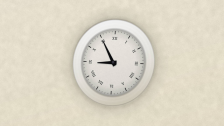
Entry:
8h55
